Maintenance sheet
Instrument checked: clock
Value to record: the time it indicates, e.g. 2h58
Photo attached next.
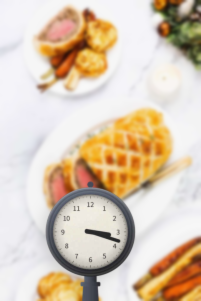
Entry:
3h18
